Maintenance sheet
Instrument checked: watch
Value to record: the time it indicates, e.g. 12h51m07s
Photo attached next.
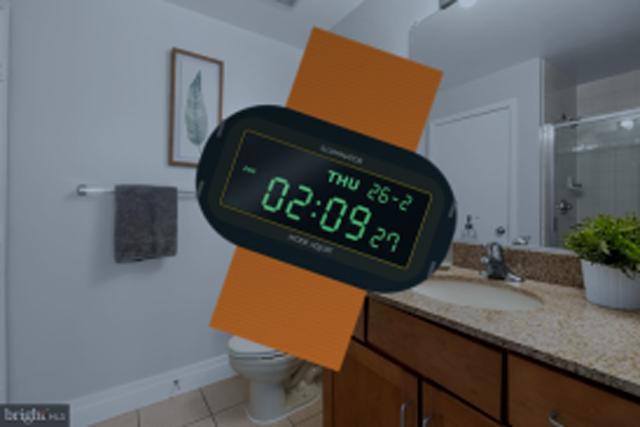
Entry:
2h09m27s
